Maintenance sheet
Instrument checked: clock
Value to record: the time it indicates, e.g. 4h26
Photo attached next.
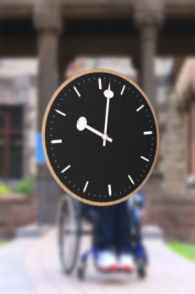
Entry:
10h02
